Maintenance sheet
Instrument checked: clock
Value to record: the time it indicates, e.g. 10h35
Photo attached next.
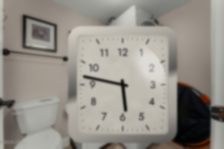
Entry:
5h47
